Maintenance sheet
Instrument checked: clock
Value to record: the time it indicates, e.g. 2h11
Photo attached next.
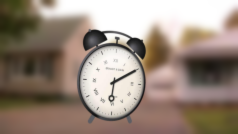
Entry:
6h10
